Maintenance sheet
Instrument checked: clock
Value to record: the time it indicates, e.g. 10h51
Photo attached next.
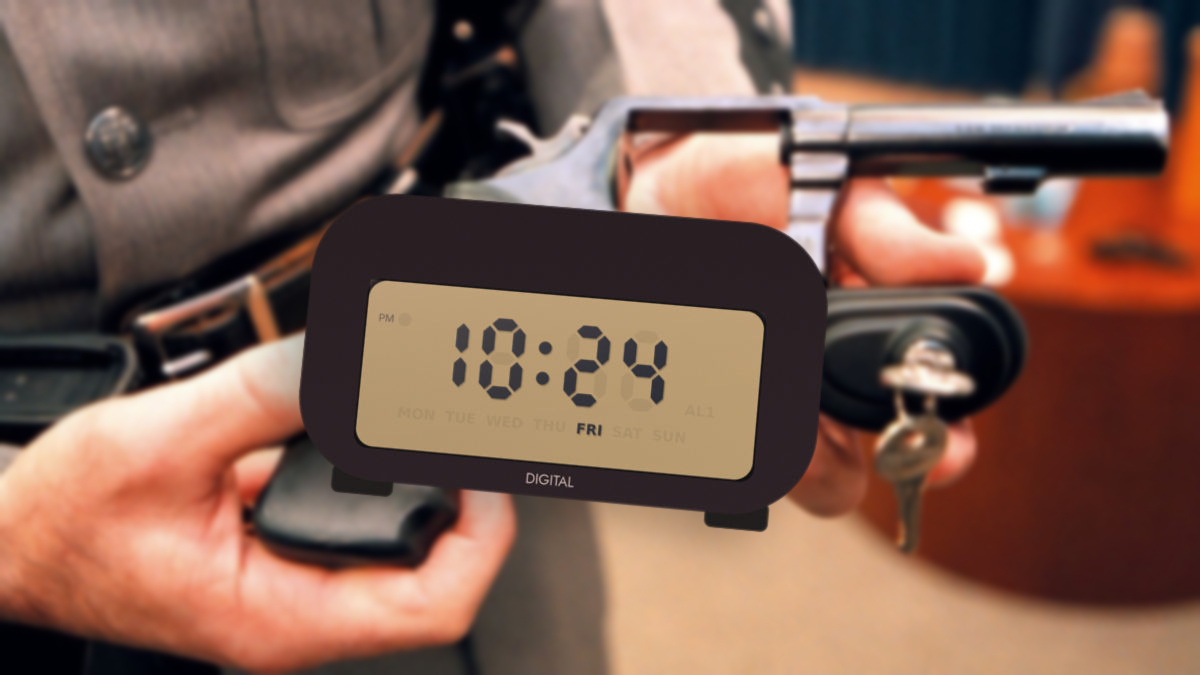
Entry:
10h24
